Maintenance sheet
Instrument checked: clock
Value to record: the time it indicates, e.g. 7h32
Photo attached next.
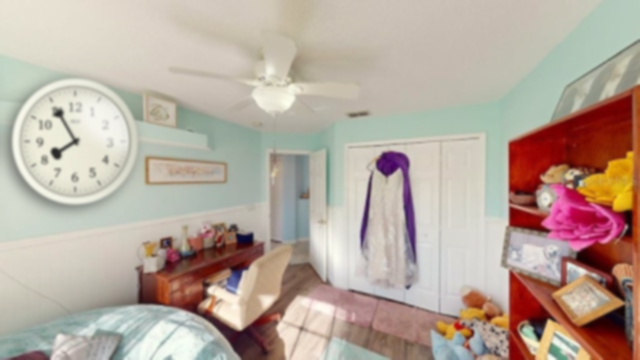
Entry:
7h55
